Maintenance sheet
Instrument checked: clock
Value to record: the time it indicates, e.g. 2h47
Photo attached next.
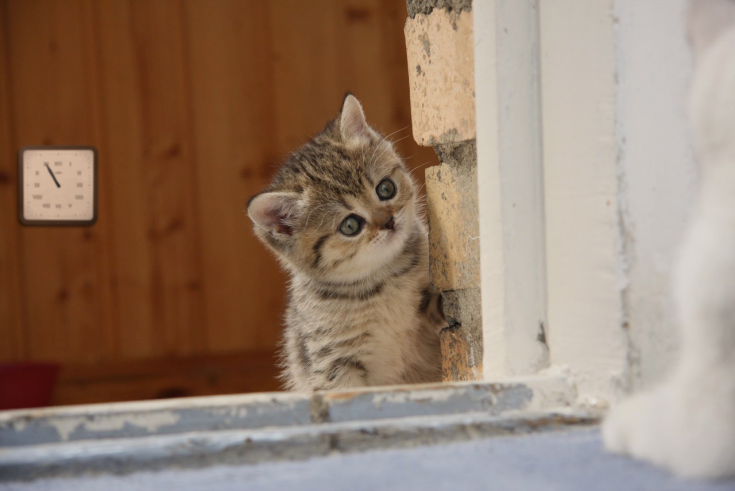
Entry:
10h55
